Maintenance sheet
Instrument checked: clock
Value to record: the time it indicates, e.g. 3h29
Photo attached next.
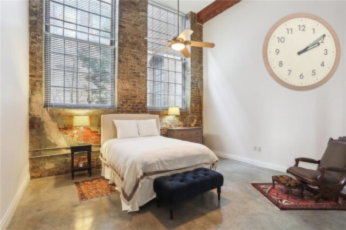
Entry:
2h09
